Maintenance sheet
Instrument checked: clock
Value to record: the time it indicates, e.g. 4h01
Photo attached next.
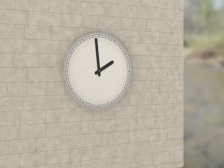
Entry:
1h59
